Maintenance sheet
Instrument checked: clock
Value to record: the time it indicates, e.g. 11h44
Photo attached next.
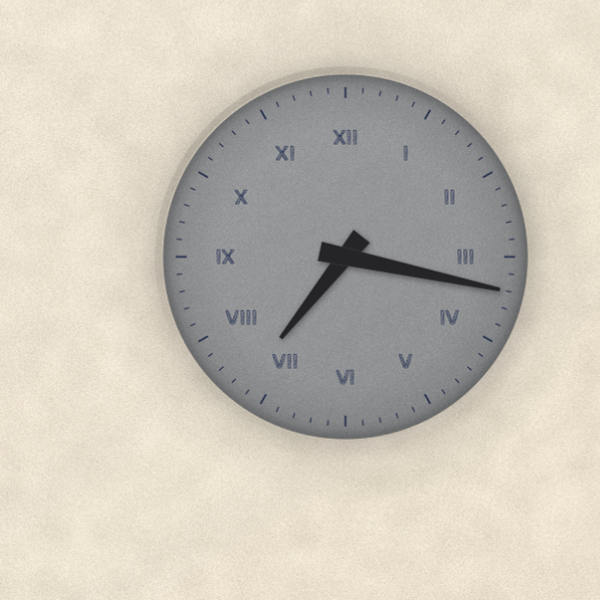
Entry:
7h17
